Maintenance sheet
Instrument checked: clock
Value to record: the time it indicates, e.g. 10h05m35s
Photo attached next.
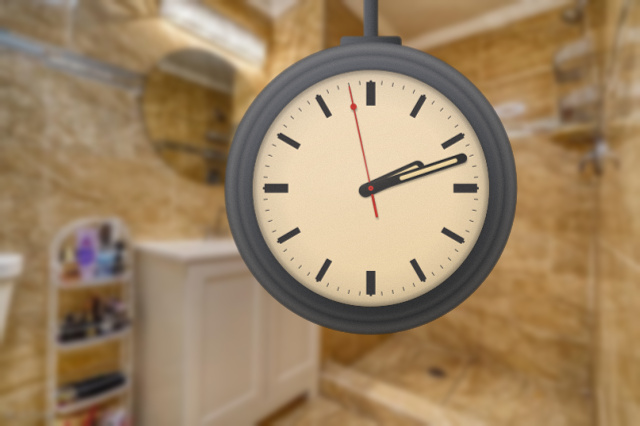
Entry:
2h11m58s
